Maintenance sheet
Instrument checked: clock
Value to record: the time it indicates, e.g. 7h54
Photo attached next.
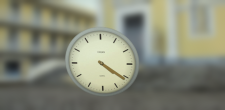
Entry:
4h21
